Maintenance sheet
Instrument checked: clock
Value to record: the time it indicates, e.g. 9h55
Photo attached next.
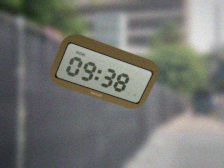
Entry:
9h38
